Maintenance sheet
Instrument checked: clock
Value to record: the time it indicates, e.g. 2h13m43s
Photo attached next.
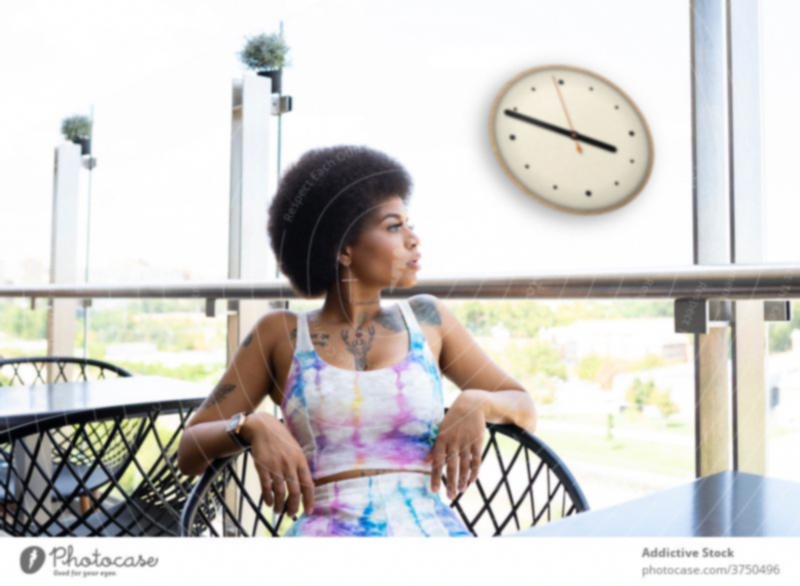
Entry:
3h48m59s
